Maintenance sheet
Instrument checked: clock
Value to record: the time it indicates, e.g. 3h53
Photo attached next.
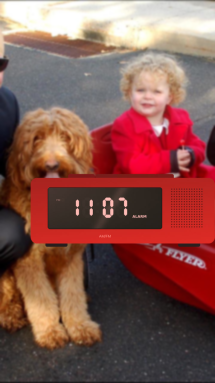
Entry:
11h07
